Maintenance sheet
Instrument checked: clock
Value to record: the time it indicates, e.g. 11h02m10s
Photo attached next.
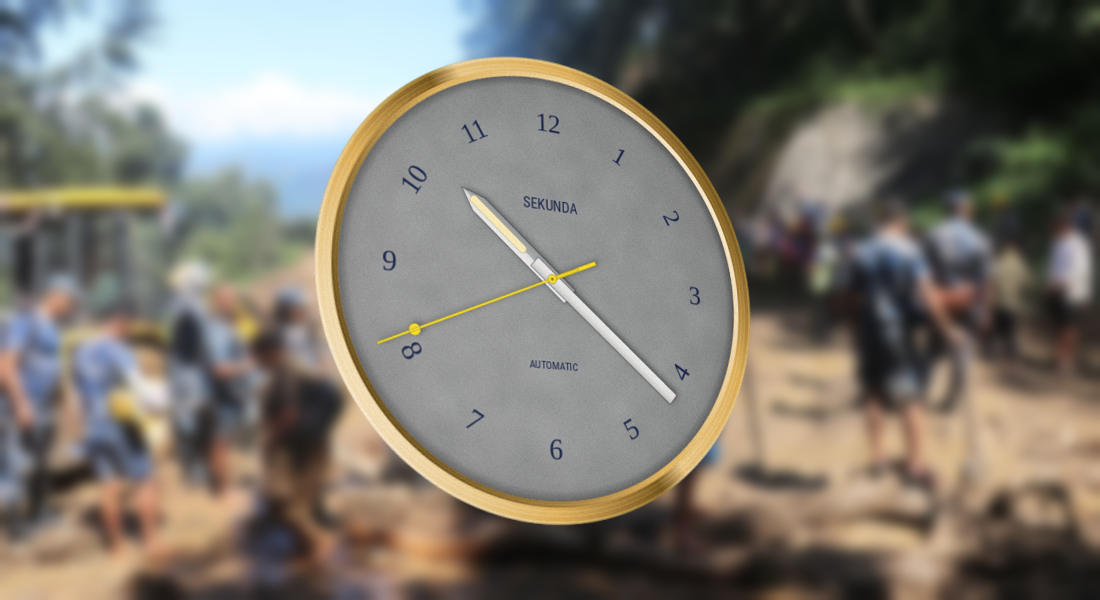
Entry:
10h21m41s
